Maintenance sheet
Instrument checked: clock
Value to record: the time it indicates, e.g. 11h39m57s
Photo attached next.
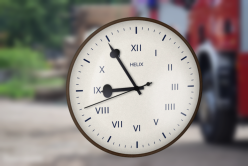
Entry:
8h54m42s
